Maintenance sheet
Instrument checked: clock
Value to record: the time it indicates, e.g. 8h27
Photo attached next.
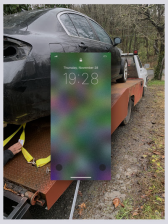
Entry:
19h28
